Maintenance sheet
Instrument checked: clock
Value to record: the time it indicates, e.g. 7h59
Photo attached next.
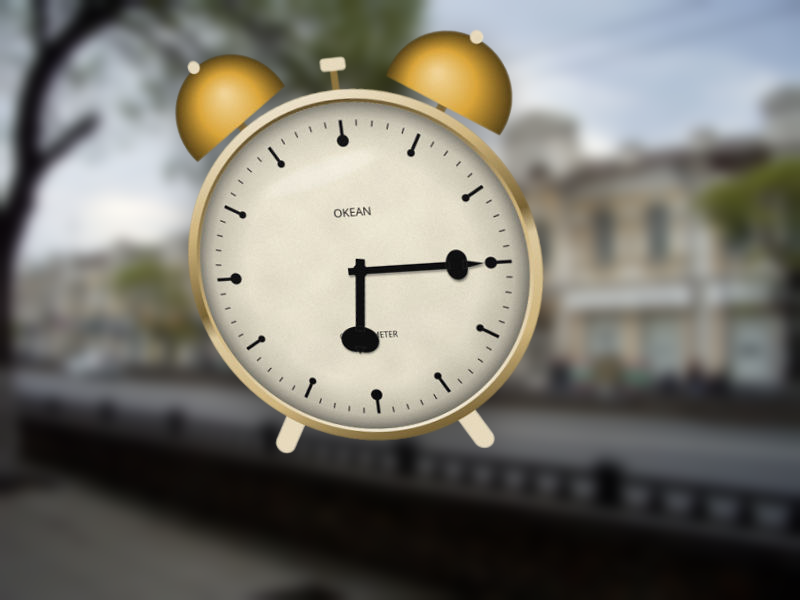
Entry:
6h15
